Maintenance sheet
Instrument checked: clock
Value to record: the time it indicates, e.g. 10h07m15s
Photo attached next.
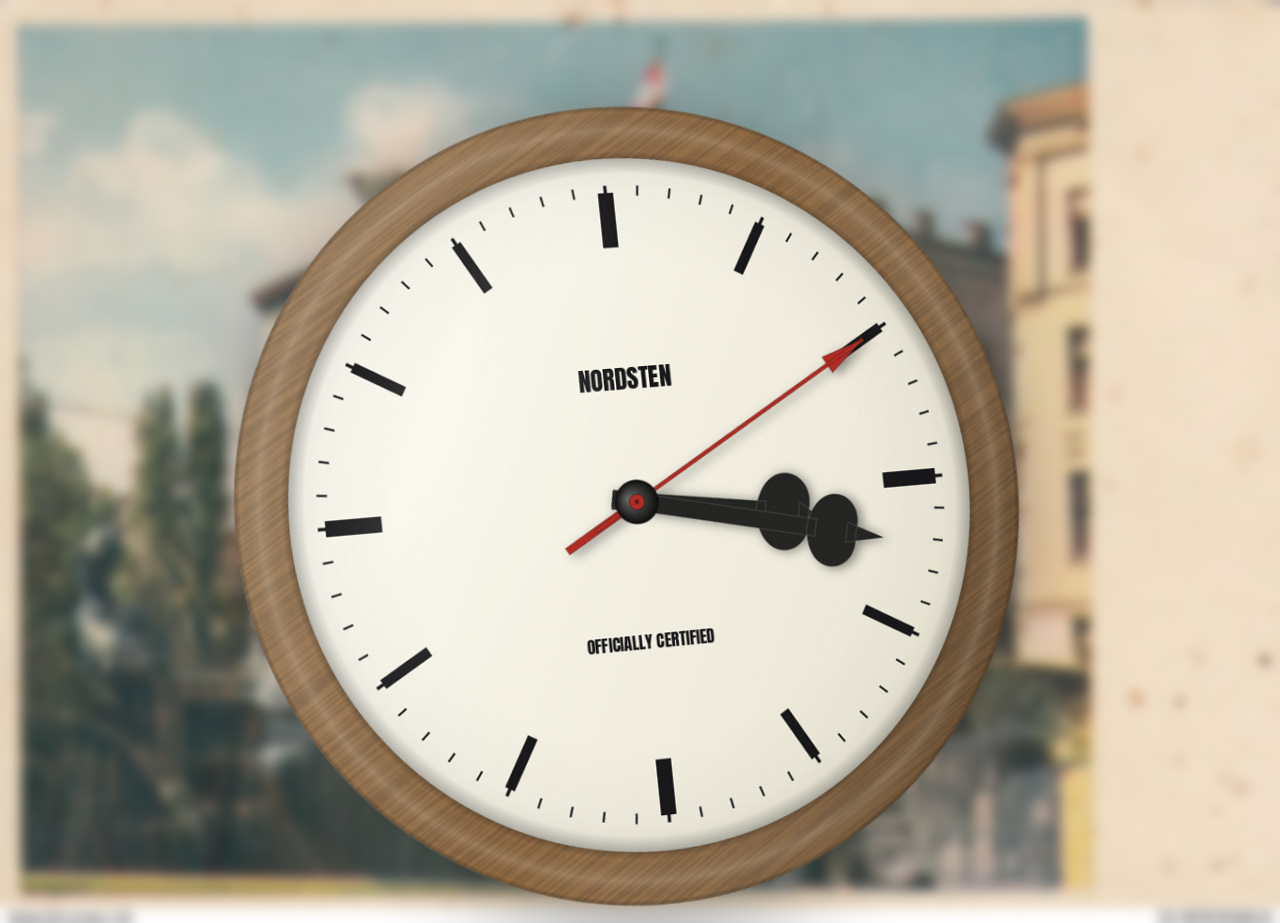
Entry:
3h17m10s
